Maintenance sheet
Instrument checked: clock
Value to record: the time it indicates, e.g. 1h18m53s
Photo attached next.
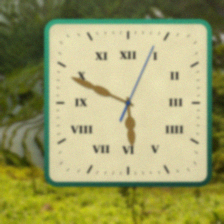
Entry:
5h49m04s
